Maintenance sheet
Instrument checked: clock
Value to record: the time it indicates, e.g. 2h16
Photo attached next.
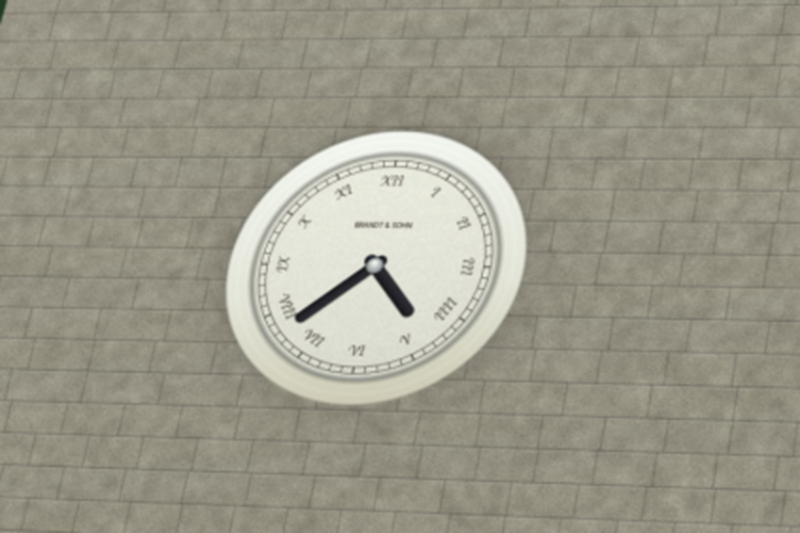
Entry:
4h38
